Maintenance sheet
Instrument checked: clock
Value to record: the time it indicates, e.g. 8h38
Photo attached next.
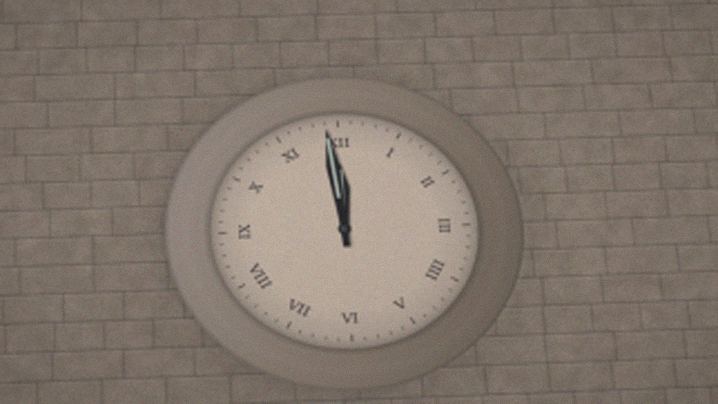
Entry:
11h59
